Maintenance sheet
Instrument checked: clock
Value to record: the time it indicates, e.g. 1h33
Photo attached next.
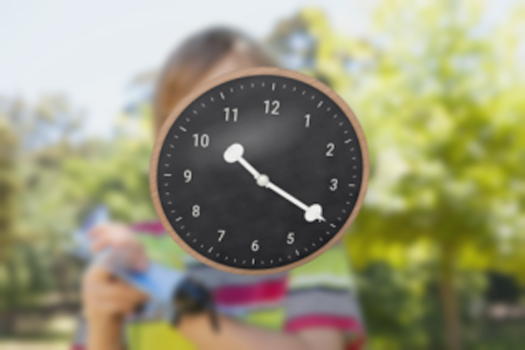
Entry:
10h20
